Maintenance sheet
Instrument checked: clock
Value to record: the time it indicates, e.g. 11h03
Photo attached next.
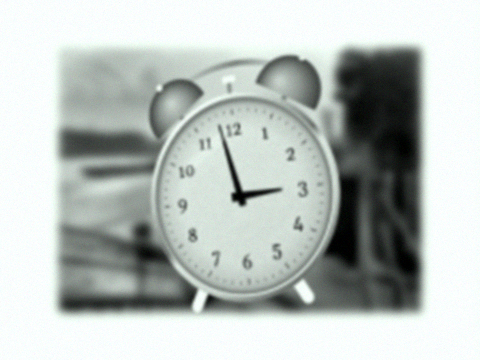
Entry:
2h58
